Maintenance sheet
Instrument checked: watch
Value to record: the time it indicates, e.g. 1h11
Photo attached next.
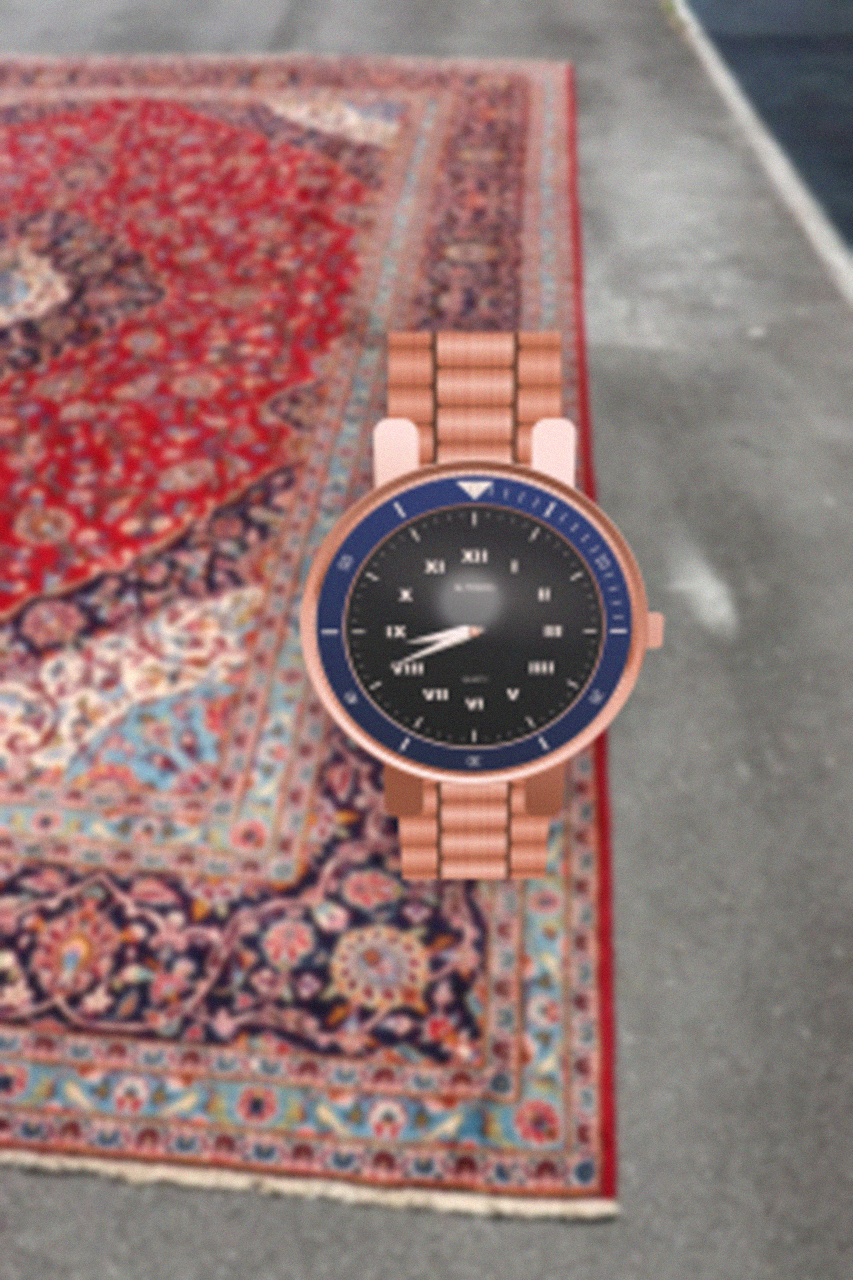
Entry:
8h41
